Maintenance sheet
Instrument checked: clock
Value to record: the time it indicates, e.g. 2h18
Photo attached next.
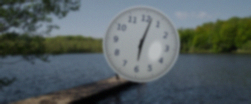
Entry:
6h02
